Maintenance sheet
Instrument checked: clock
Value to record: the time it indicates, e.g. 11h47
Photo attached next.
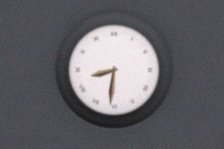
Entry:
8h31
